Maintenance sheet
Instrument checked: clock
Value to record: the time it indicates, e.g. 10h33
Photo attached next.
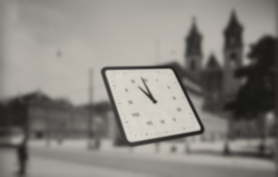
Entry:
10h59
